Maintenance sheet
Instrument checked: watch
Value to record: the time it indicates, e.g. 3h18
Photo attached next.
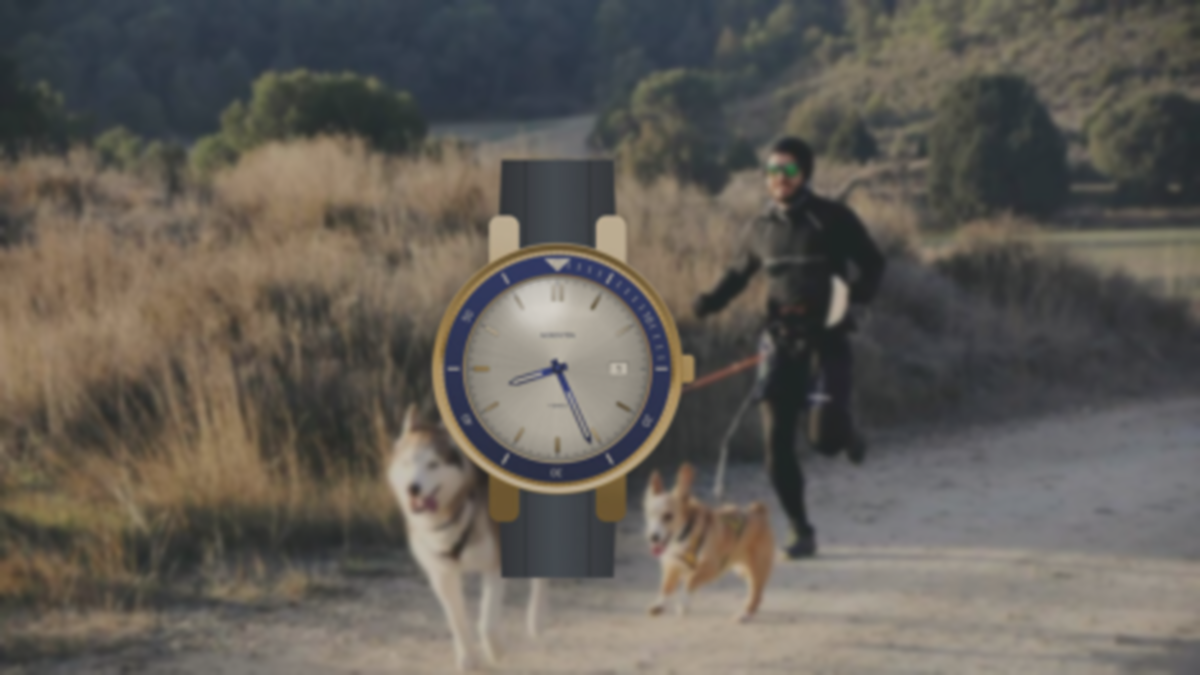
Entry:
8h26
